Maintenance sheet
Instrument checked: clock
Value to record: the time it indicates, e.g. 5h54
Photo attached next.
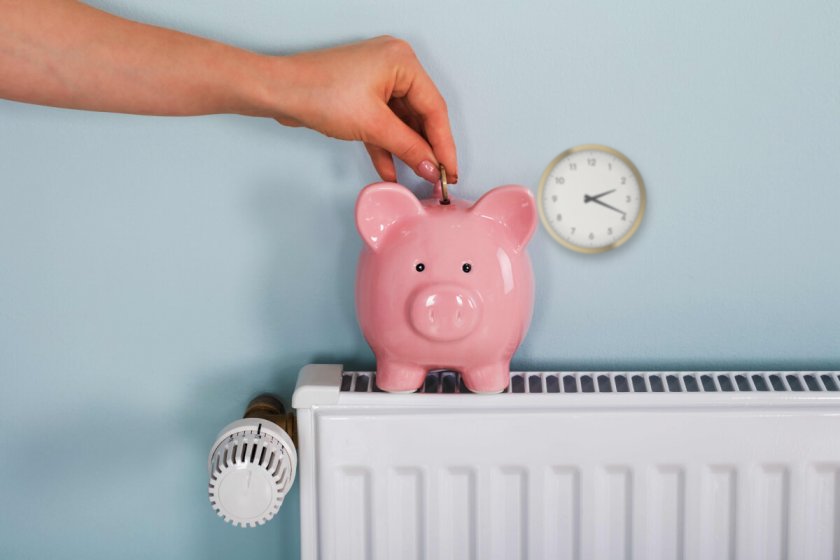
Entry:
2h19
